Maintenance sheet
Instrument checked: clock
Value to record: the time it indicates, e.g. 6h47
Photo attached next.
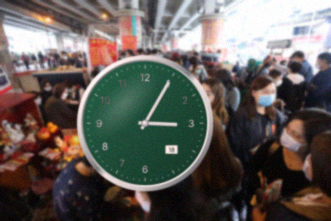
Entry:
3h05
